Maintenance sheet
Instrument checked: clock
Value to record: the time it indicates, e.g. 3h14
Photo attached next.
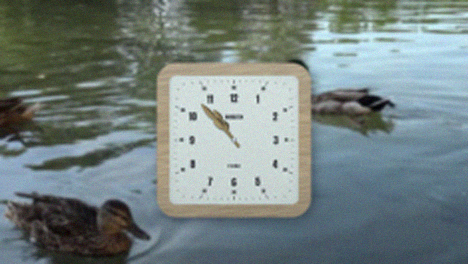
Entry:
10h53
